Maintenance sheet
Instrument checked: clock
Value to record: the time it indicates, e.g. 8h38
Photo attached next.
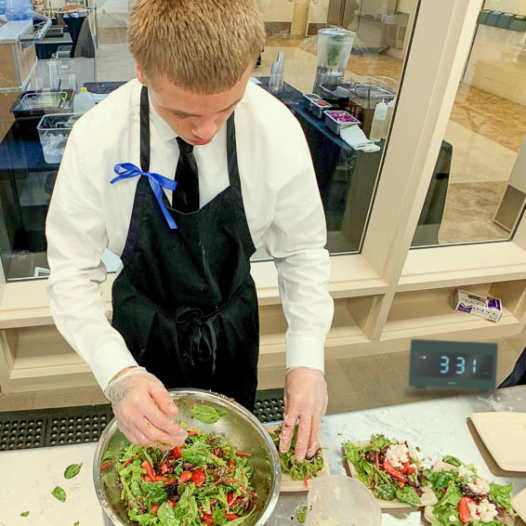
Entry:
3h31
